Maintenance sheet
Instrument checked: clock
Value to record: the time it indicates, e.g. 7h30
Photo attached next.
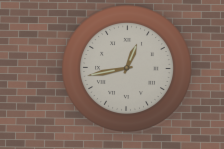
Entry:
12h43
